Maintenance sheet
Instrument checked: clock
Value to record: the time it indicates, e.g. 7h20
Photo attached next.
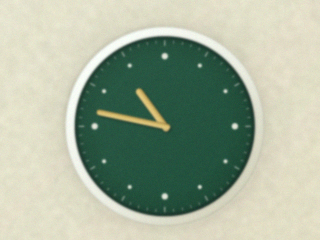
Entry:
10h47
